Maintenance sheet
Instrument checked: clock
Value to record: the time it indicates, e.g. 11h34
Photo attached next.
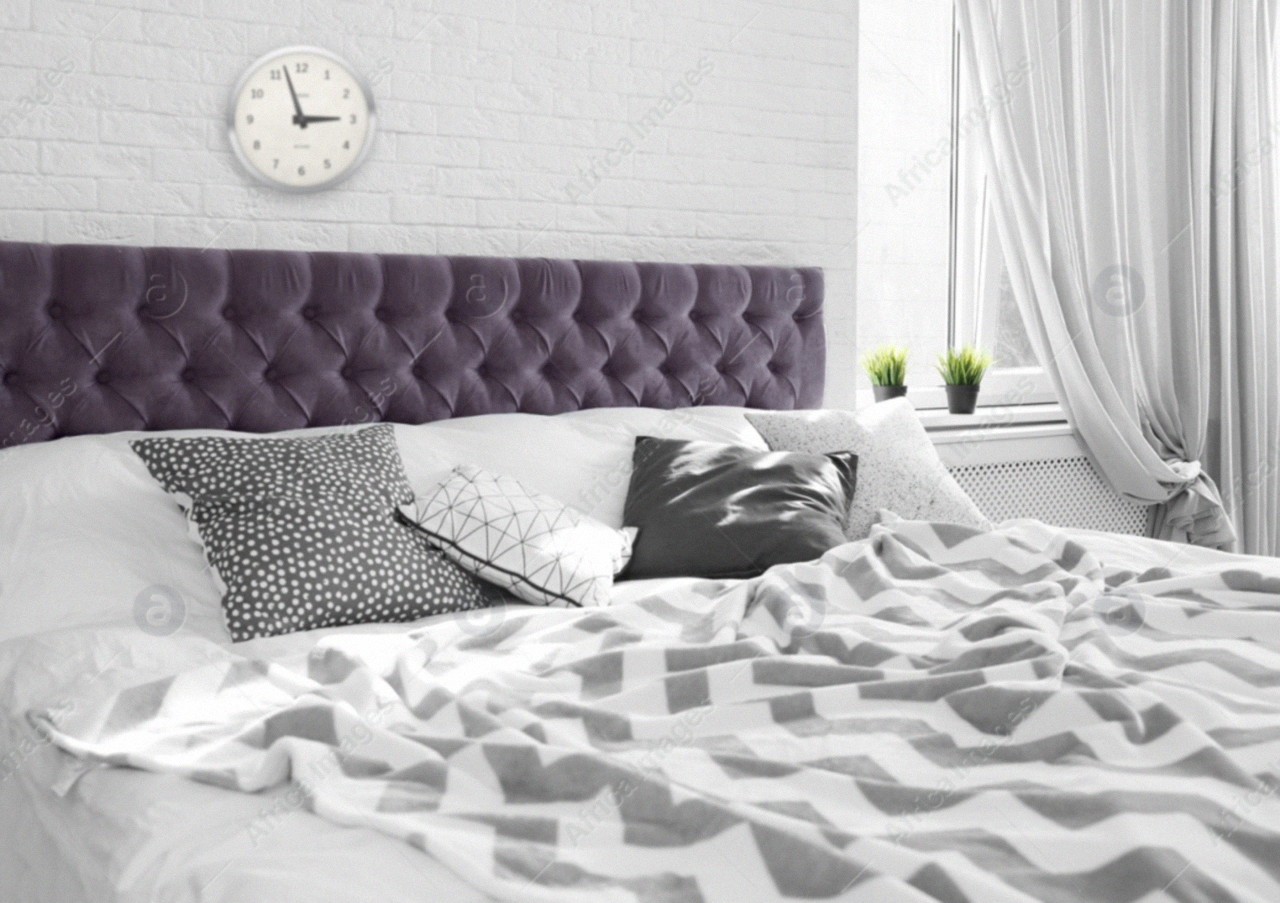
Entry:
2h57
